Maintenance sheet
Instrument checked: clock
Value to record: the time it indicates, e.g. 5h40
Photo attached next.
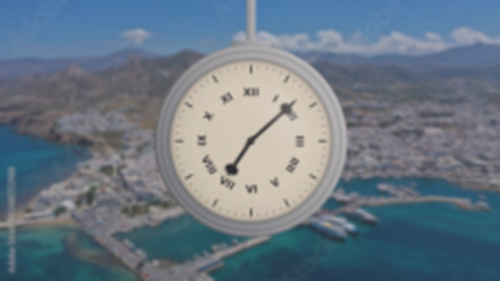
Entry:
7h08
